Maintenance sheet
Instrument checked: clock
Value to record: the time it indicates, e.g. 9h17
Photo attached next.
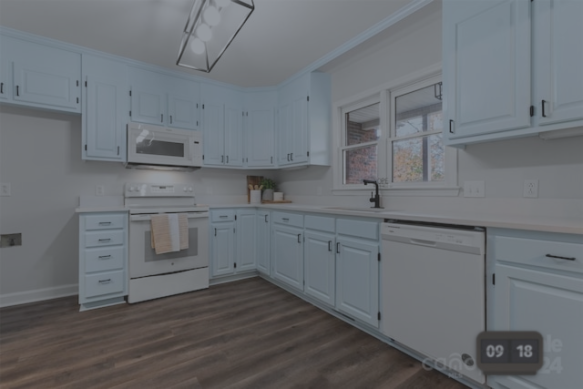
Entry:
9h18
